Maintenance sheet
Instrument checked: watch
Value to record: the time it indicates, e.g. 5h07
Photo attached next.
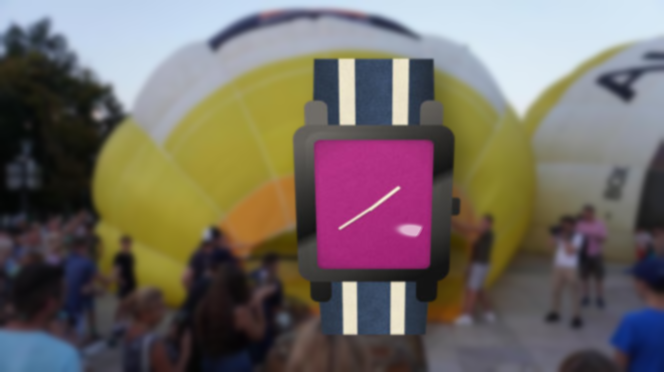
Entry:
1h39
